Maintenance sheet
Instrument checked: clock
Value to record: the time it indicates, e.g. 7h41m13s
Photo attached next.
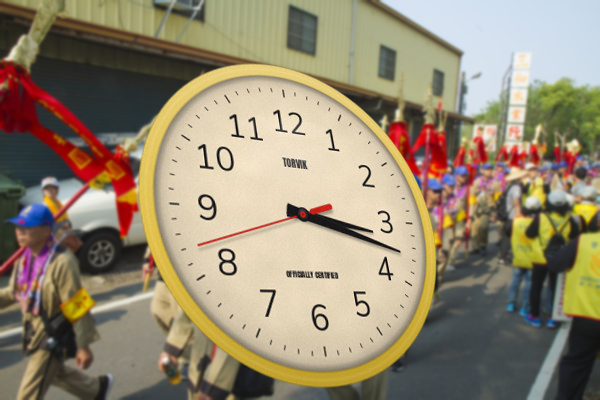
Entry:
3h17m42s
